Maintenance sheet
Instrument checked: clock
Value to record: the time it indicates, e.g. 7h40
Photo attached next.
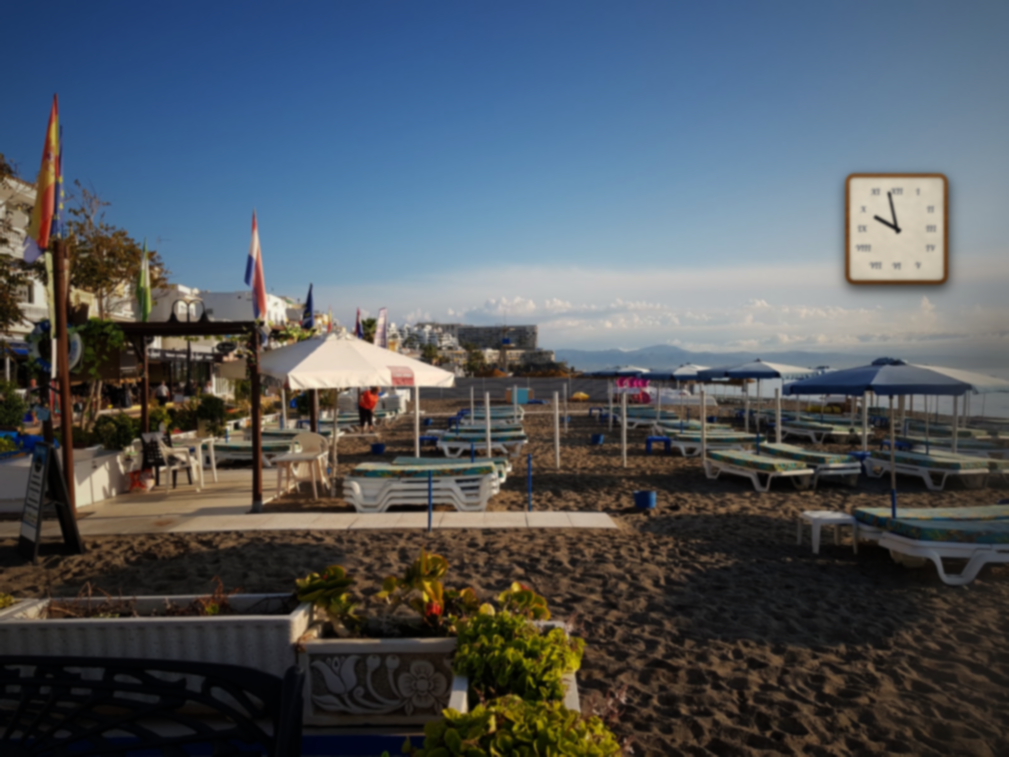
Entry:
9h58
